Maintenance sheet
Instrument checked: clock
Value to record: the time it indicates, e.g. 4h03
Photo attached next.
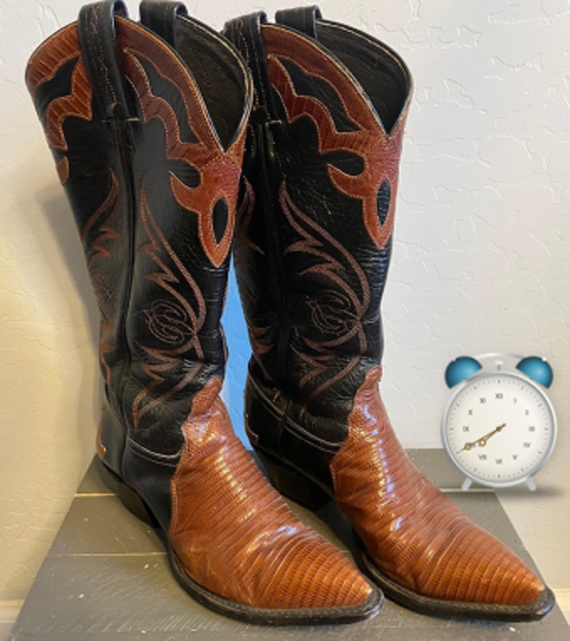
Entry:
7h40
